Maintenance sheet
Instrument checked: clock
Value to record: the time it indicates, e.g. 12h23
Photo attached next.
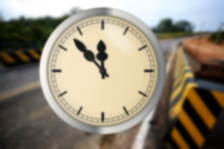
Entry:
11h53
